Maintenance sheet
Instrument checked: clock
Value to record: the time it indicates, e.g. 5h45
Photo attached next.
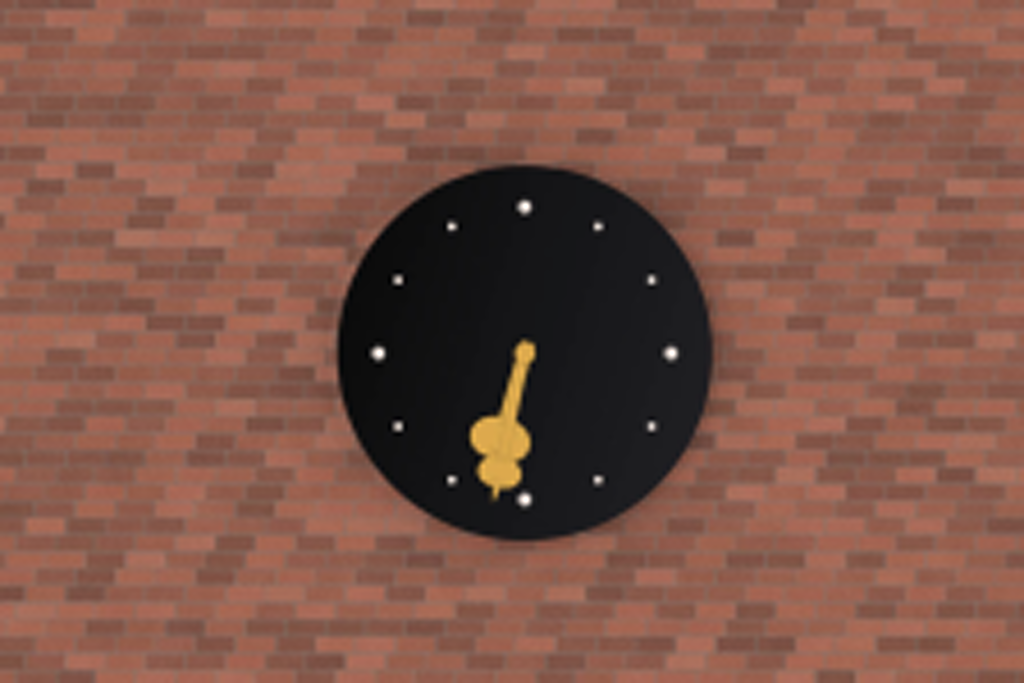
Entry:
6h32
